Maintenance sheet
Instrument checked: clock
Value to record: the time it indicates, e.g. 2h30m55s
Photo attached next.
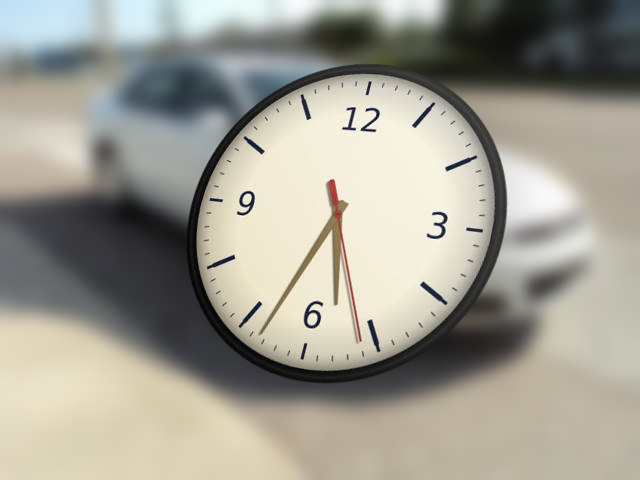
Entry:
5h33m26s
